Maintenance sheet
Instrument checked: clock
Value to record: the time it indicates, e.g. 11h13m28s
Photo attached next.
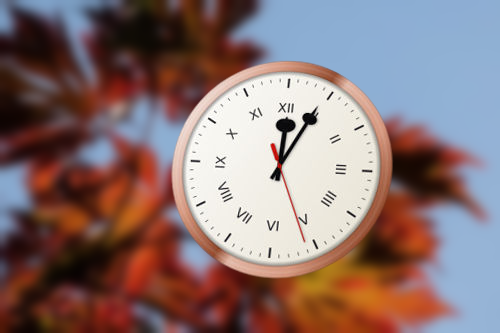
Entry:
12h04m26s
